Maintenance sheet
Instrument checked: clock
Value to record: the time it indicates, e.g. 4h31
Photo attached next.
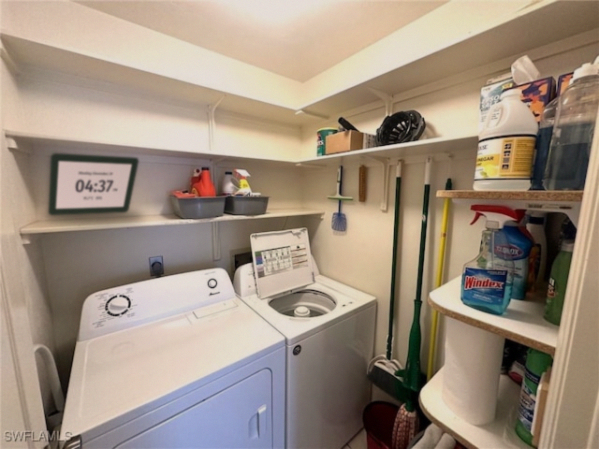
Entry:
4h37
